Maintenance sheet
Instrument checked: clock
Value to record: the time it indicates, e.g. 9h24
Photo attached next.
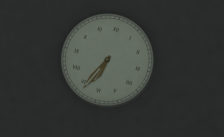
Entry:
6h34
